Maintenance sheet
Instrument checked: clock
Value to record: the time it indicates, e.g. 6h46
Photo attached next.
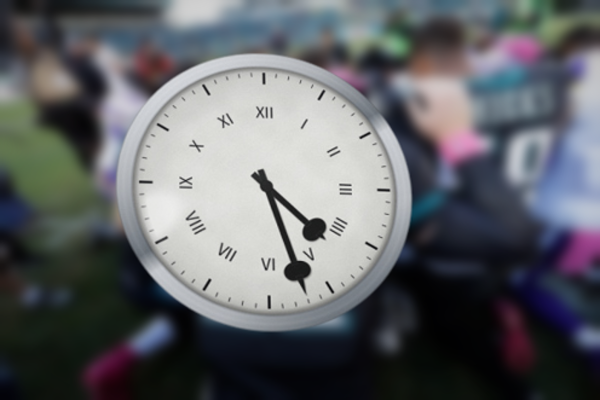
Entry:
4h27
